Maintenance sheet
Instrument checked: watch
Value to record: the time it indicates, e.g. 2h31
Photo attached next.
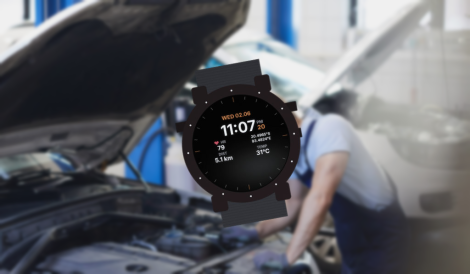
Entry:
11h07
